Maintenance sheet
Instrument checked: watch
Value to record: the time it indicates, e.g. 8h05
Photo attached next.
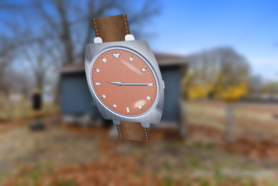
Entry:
9h15
